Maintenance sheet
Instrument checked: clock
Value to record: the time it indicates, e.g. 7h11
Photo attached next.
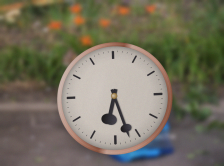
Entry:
6h27
